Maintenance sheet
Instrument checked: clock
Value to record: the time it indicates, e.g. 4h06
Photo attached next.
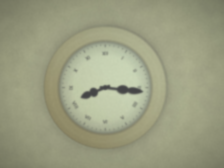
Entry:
8h16
